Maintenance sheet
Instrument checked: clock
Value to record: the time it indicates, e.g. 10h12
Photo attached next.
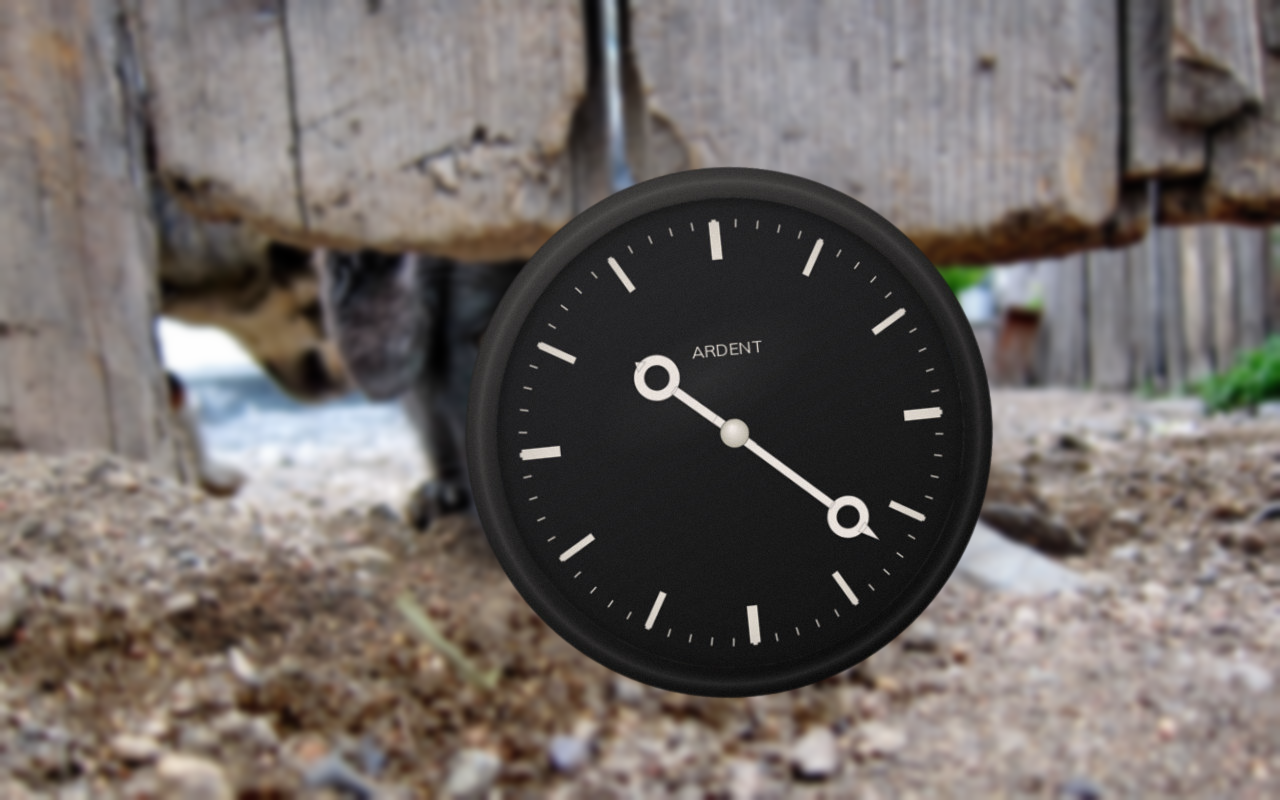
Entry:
10h22
